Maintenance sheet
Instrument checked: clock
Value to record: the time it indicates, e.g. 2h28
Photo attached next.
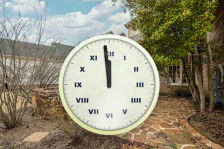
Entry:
11h59
